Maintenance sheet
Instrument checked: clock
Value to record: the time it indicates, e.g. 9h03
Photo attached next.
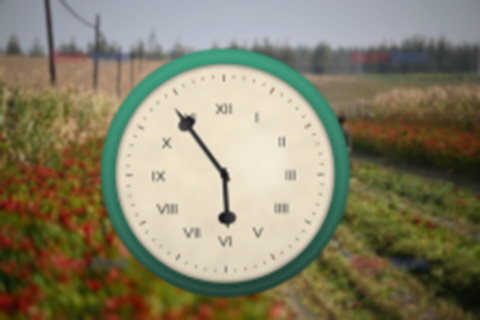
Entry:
5h54
